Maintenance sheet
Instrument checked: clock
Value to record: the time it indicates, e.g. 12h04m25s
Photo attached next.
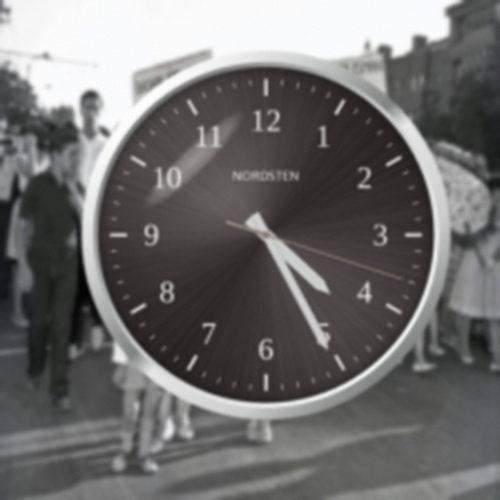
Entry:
4h25m18s
